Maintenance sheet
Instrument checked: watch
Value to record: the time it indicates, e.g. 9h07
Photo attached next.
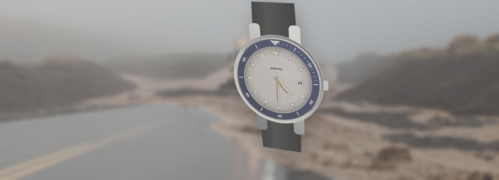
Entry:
4h30
